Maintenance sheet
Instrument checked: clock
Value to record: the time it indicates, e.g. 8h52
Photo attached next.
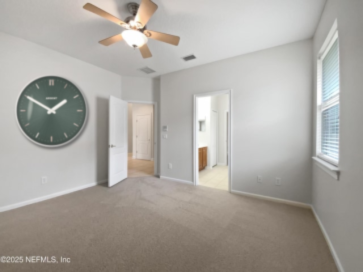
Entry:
1h50
